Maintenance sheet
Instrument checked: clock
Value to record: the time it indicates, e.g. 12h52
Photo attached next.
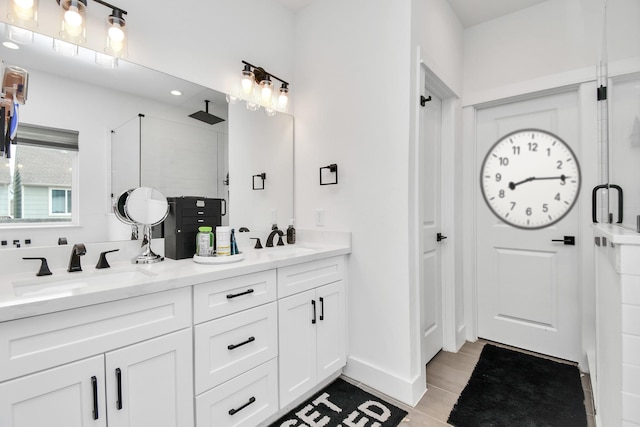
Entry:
8h14
